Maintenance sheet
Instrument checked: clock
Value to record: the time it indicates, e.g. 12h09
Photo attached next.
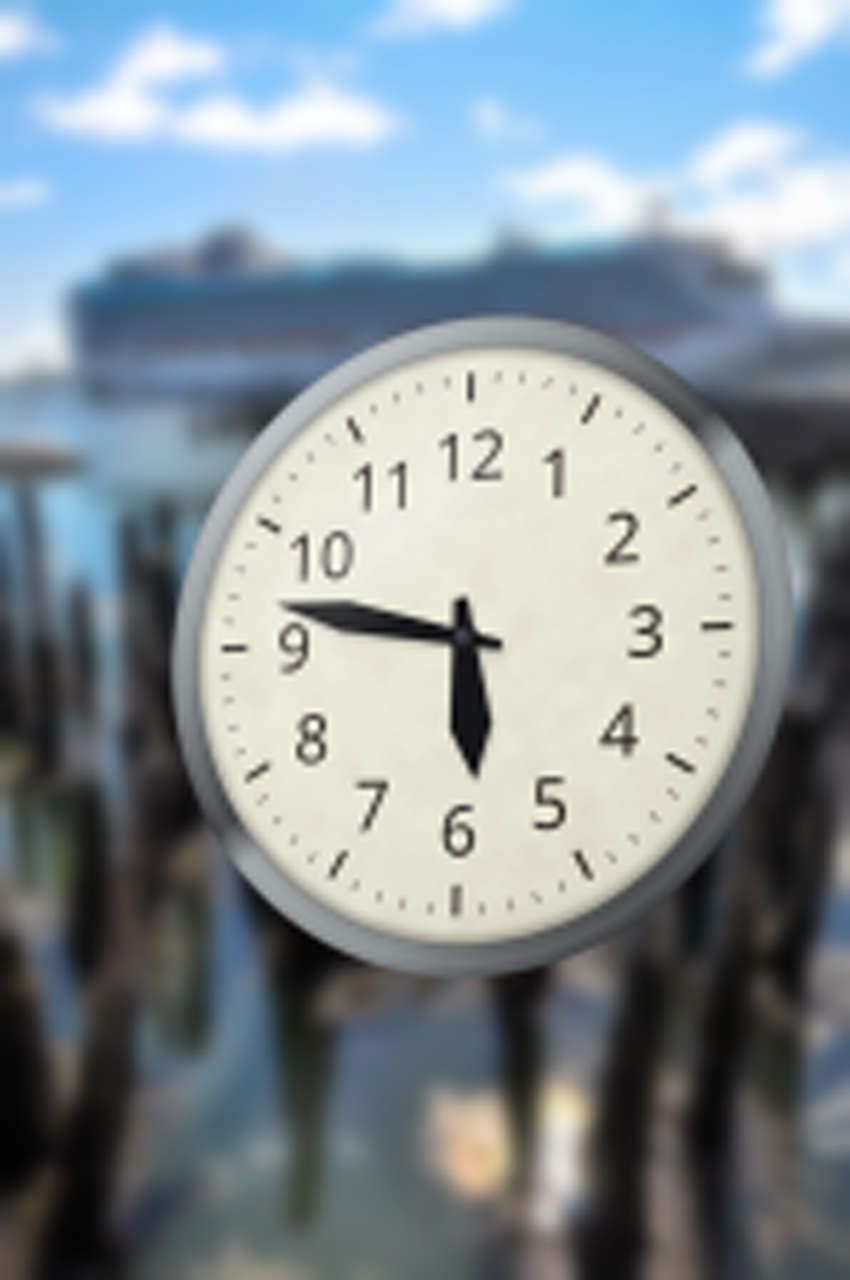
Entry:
5h47
